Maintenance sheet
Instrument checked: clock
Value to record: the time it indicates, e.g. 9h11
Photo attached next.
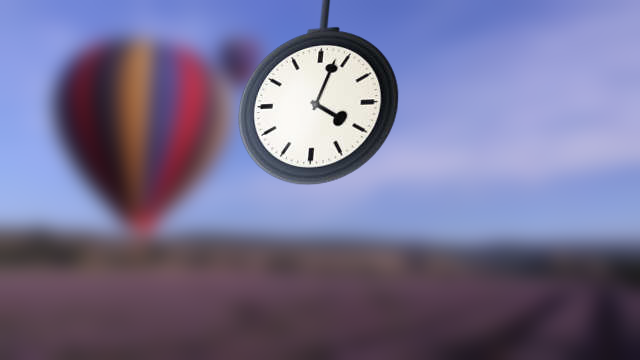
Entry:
4h03
